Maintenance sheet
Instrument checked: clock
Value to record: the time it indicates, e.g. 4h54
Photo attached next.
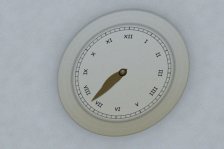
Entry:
7h37
